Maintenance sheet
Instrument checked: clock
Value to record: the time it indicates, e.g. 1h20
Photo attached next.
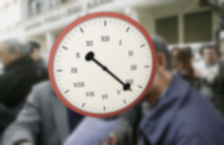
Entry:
10h22
